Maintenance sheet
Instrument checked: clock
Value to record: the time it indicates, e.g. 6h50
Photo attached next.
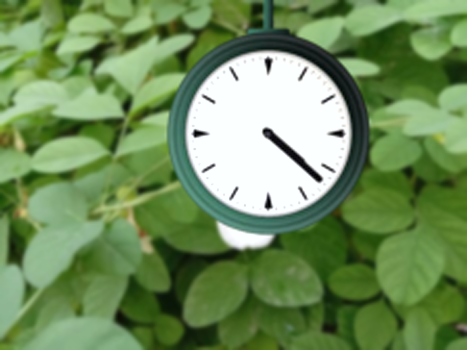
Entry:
4h22
